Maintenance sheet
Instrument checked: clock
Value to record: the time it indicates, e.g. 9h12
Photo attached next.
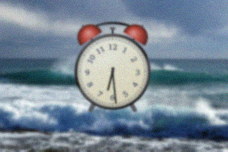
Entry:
6h29
